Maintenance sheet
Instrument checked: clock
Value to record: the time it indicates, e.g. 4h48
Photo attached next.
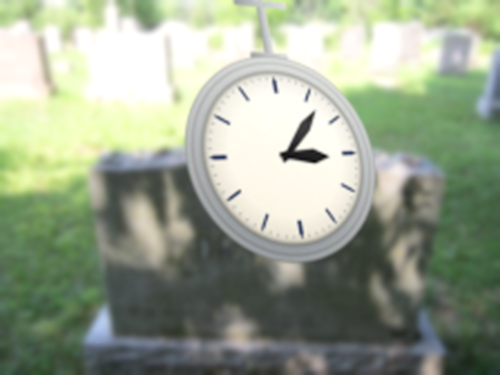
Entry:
3h07
